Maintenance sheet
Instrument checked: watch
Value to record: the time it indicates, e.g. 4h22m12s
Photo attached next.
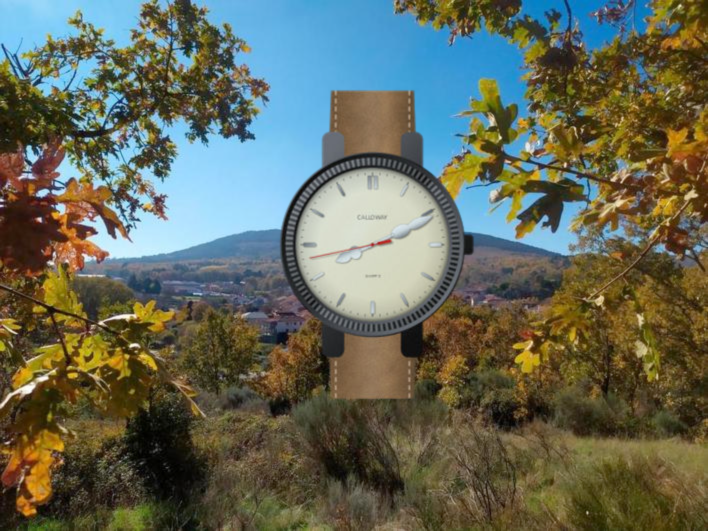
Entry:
8h10m43s
